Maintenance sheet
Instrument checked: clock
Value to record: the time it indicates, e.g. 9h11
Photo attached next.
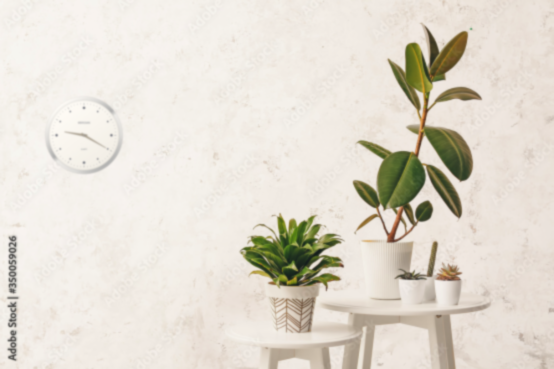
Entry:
9h20
